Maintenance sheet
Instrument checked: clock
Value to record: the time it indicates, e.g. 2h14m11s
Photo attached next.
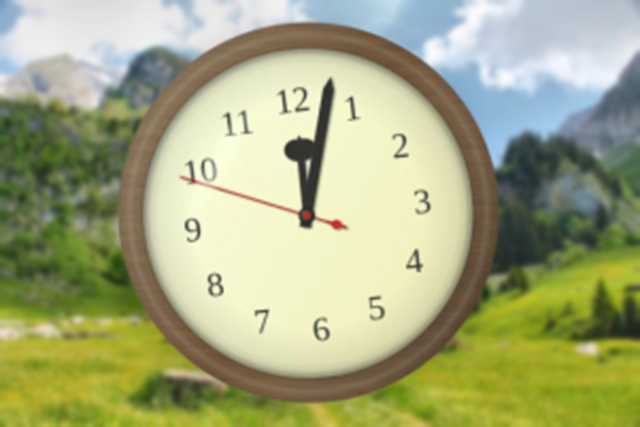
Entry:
12h02m49s
